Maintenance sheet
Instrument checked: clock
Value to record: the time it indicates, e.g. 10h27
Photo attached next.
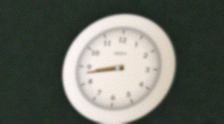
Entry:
8h43
